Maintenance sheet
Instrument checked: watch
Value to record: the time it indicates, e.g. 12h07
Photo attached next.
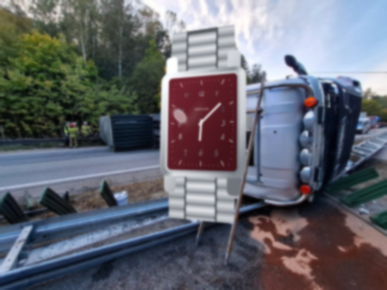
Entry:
6h08
